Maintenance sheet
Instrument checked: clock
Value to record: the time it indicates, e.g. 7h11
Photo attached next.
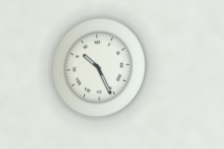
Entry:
10h26
